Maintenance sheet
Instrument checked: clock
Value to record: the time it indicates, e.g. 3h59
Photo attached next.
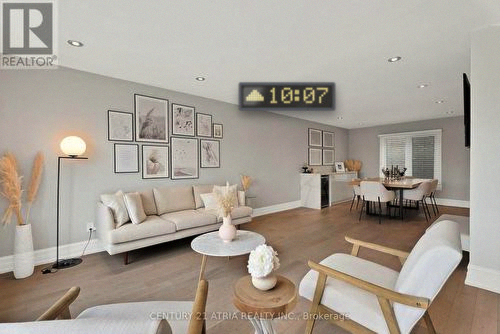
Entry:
10h07
